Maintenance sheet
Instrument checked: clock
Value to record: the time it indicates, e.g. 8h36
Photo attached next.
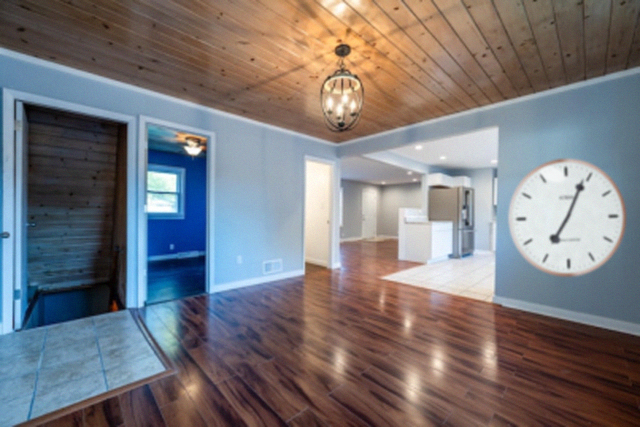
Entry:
7h04
